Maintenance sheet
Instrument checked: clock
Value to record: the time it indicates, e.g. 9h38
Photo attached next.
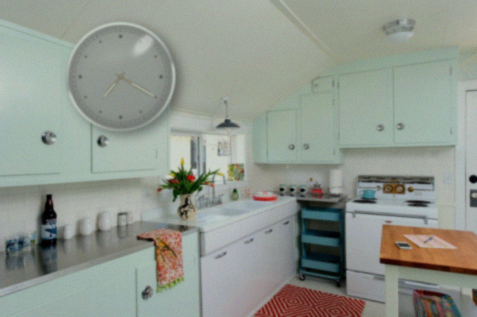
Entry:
7h20
